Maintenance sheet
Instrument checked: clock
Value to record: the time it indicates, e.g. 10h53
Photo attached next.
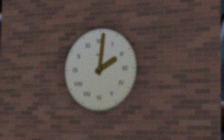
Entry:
2h01
